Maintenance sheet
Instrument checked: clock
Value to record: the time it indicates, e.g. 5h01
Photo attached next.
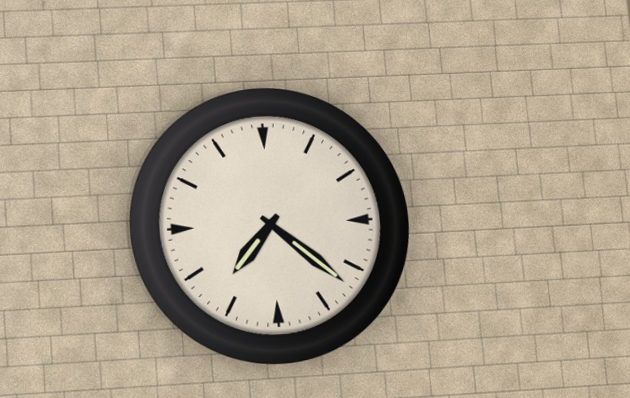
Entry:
7h22
